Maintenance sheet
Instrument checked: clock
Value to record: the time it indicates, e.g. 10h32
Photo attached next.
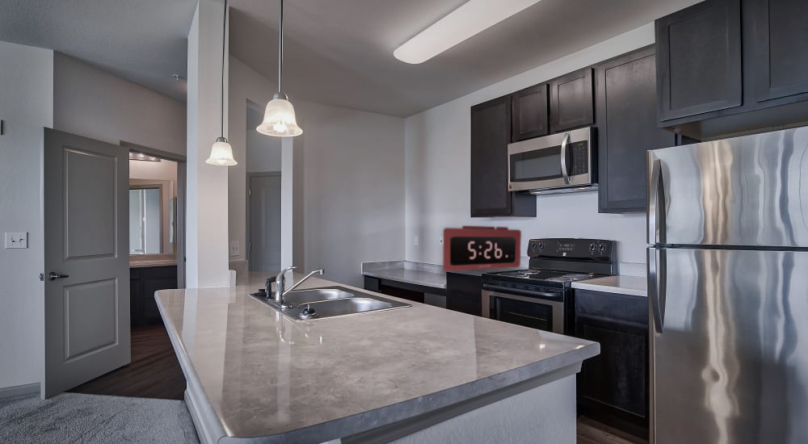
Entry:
5h26
